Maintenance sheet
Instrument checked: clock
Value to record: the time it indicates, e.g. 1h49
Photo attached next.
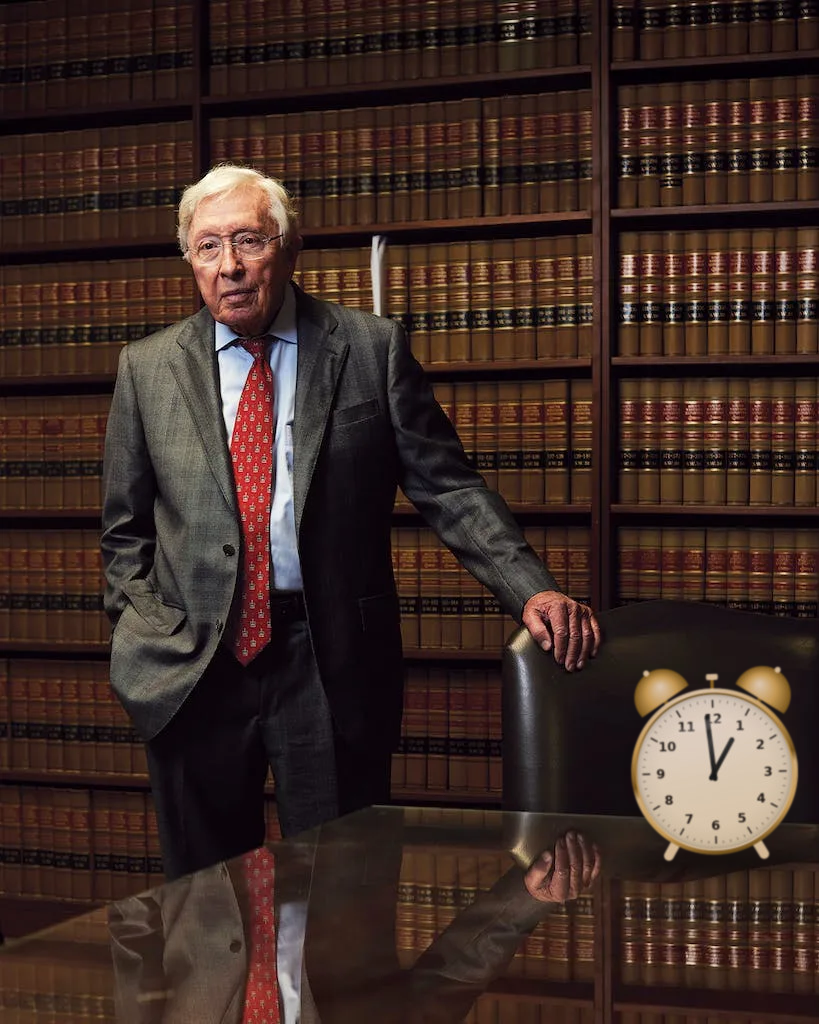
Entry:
12h59
